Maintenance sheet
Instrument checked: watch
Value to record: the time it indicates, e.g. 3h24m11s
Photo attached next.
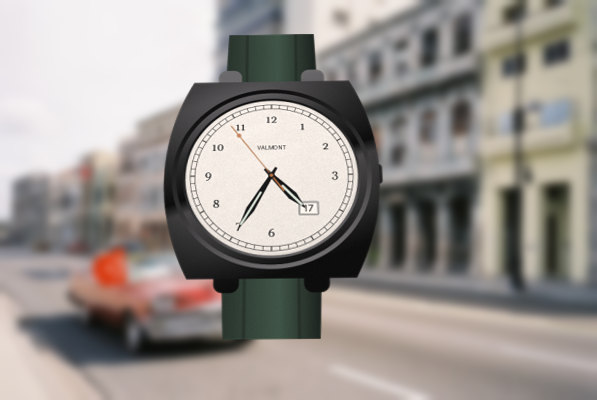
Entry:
4h34m54s
